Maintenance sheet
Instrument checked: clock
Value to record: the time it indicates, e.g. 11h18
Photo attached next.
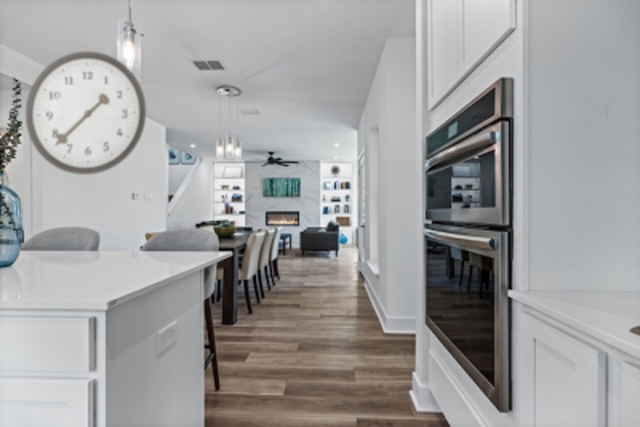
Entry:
1h38
